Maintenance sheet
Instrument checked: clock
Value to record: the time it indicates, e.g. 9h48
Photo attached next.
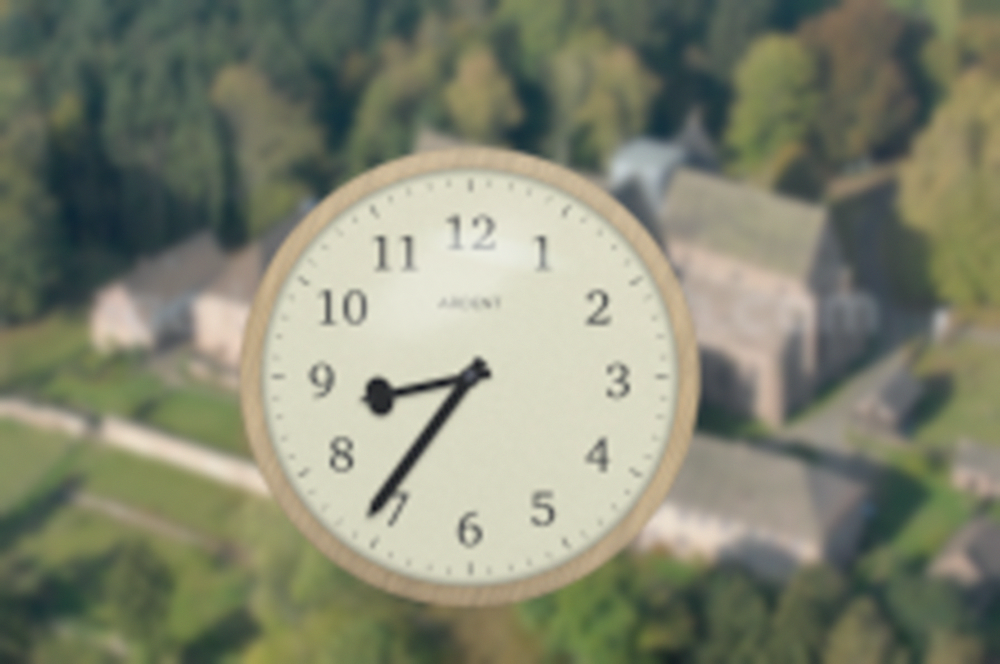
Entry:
8h36
